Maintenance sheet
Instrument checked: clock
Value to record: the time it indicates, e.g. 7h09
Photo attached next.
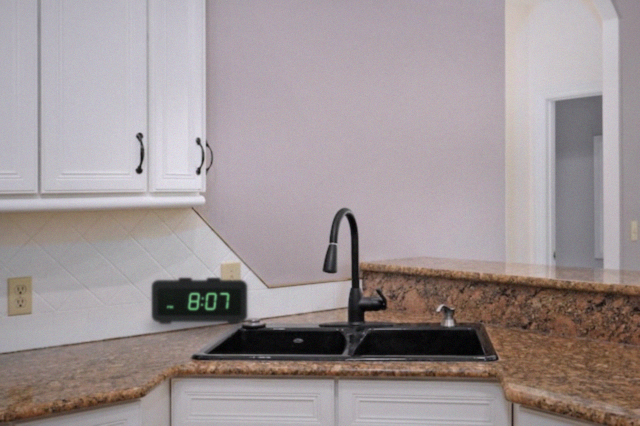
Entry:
8h07
